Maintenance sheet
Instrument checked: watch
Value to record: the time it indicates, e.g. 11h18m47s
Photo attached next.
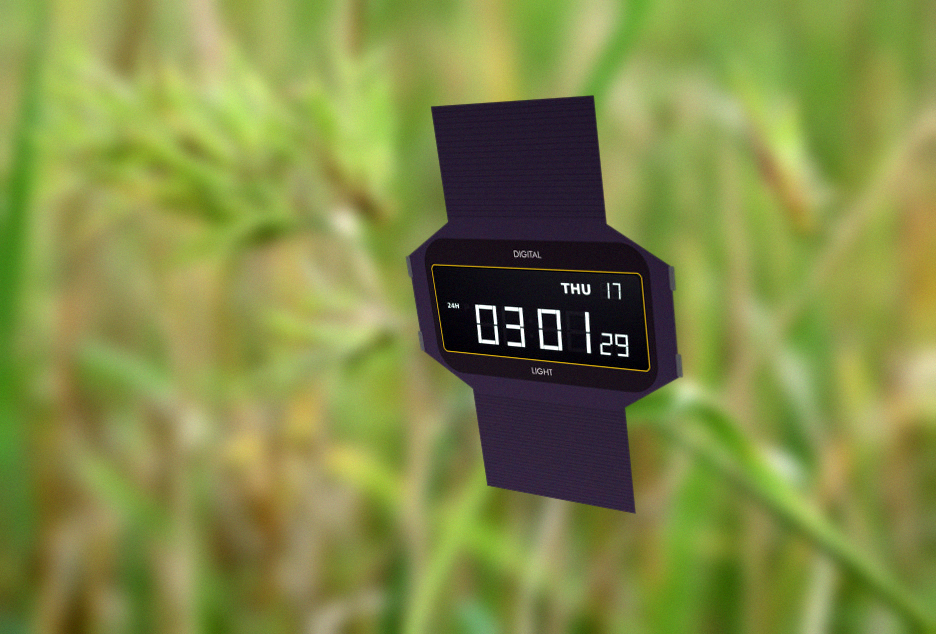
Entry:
3h01m29s
